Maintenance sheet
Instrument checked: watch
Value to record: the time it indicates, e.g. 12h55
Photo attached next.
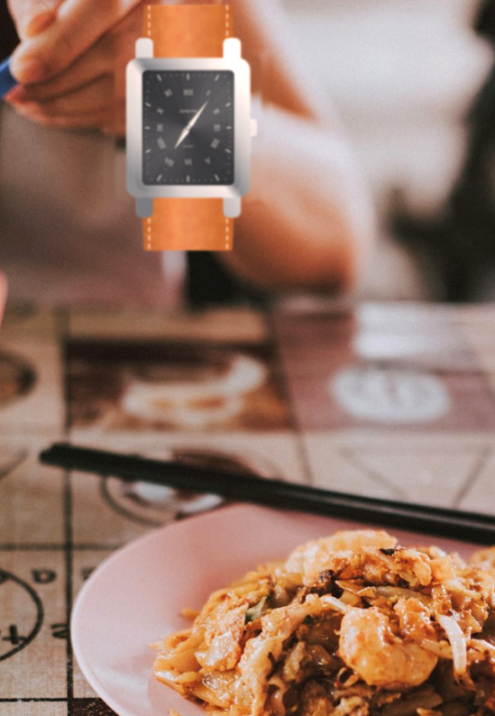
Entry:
7h06
